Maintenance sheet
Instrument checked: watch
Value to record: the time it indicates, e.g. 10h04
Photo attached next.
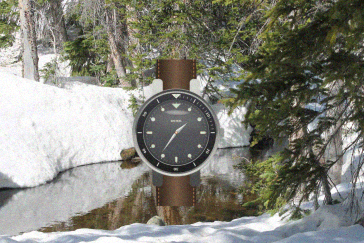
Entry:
1h36
